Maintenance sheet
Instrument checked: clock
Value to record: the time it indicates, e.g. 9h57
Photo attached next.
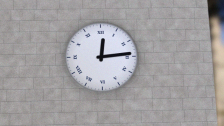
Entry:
12h14
